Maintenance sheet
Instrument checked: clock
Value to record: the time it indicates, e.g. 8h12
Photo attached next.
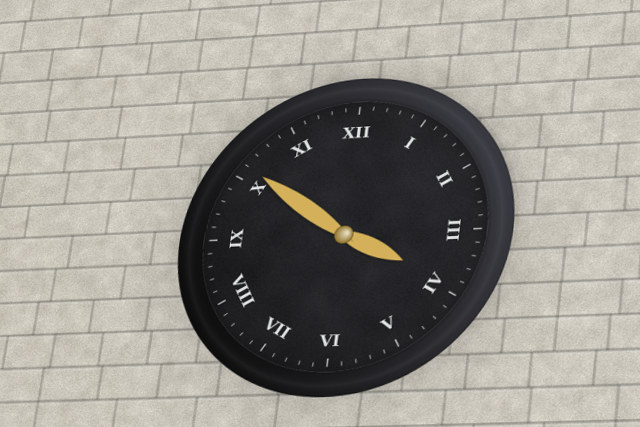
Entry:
3h51
